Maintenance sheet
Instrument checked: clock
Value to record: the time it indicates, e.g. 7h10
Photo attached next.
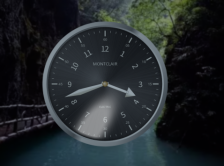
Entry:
3h42
